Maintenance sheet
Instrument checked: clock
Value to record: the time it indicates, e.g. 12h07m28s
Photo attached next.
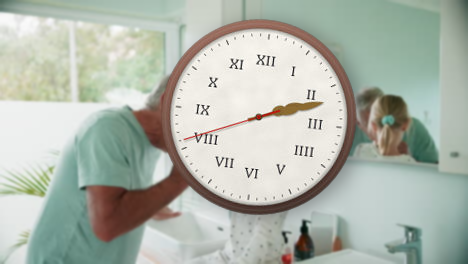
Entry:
2h11m41s
